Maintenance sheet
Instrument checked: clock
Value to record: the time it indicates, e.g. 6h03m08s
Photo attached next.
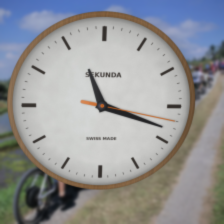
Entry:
11h18m17s
